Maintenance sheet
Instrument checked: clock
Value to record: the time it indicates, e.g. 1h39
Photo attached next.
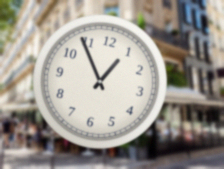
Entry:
12h54
